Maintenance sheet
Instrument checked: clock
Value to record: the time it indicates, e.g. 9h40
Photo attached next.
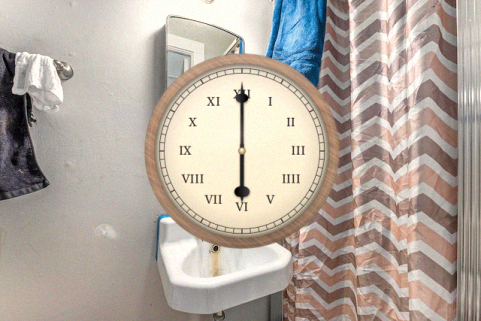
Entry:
6h00
